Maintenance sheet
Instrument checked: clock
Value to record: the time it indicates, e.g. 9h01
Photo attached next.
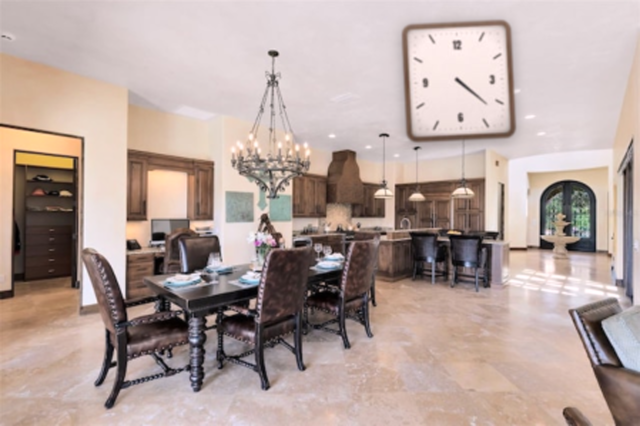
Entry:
4h22
